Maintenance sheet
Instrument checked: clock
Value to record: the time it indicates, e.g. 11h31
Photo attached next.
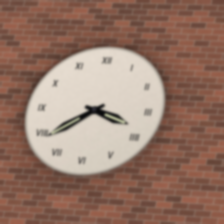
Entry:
3h39
